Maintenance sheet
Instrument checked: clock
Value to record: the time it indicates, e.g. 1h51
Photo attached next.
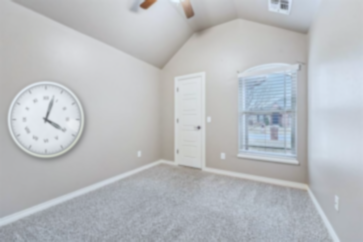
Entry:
4h03
